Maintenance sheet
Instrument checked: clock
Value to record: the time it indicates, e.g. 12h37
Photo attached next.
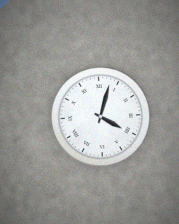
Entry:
4h03
